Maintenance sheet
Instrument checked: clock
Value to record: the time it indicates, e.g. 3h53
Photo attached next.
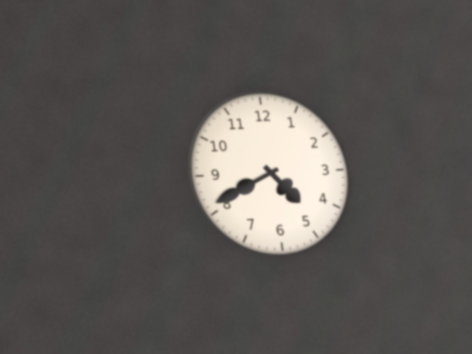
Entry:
4h41
